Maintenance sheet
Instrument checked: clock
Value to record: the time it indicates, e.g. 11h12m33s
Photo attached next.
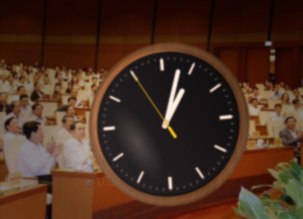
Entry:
1h02m55s
